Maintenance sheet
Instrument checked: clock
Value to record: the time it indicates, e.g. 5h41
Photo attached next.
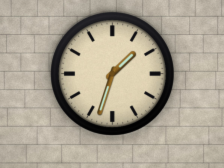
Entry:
1h33
